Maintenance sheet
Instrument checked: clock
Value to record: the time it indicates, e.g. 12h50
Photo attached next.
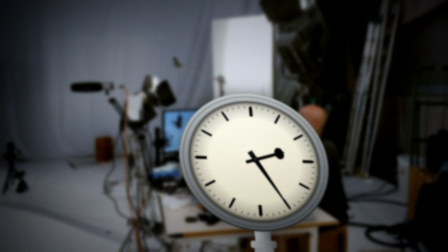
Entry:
2h25
